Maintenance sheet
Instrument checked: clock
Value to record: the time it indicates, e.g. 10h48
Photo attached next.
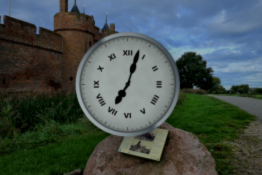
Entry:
7h03
